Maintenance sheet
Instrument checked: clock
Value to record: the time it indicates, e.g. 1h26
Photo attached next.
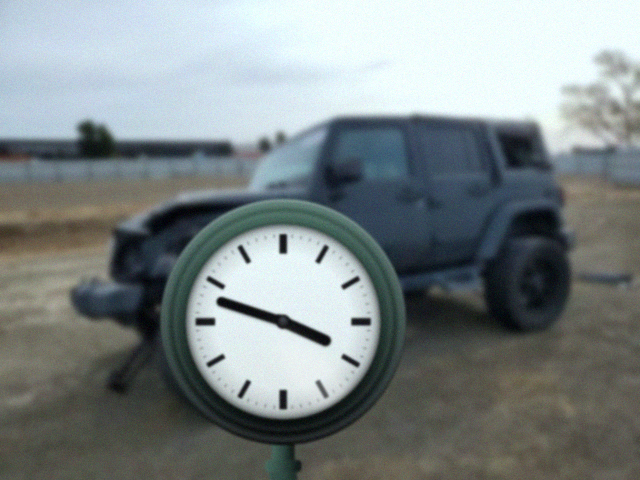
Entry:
3h48
